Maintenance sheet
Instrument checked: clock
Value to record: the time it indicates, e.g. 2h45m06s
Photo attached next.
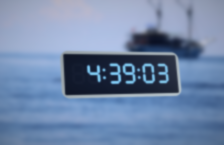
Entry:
4h39m03s
